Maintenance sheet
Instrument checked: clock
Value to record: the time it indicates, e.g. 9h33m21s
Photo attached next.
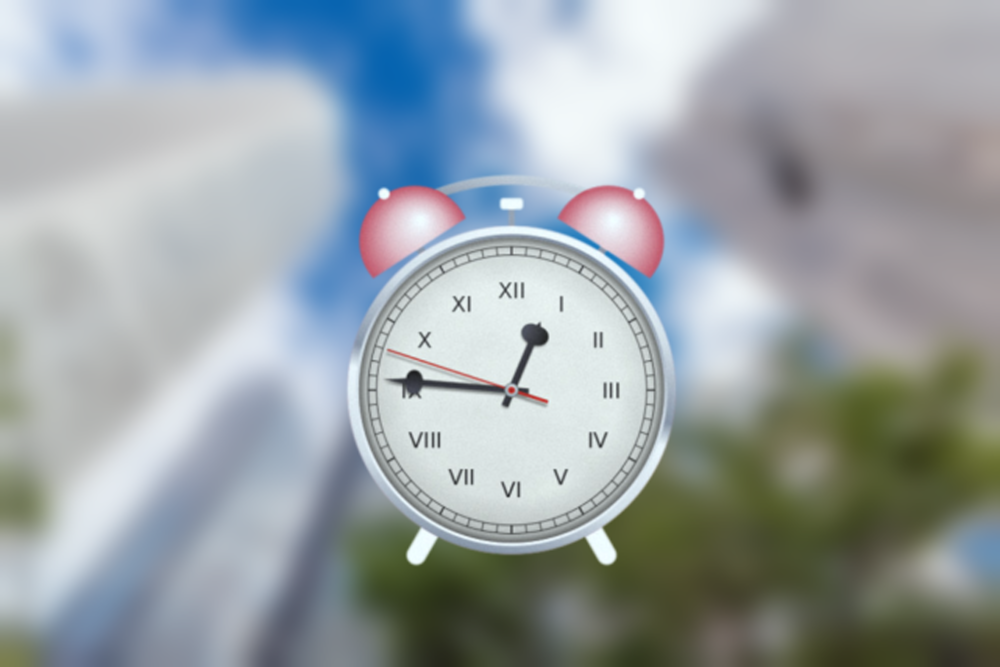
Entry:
12h45m48s
